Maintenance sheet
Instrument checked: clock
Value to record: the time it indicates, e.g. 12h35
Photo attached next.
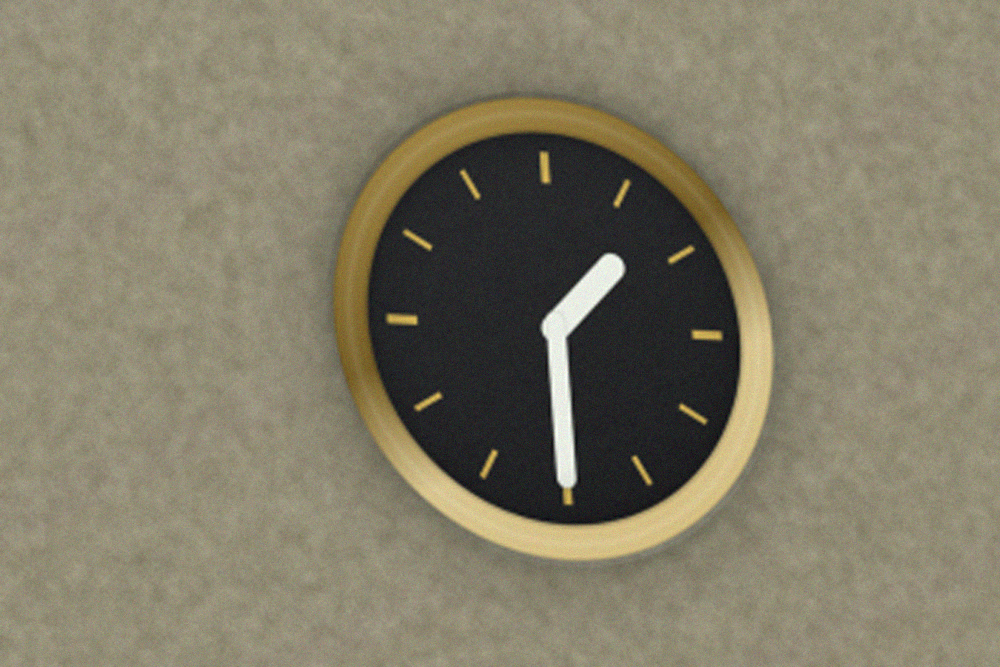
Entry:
1h30
